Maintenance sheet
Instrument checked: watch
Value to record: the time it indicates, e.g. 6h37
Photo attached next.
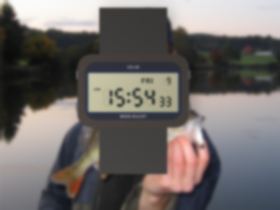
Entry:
15h54
